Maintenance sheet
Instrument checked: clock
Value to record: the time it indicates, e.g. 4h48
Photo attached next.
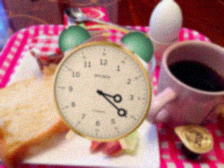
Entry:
3h21
